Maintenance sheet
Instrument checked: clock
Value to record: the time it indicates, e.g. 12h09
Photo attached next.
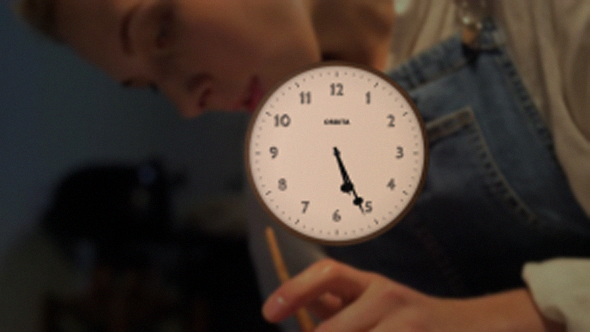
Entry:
5h26
